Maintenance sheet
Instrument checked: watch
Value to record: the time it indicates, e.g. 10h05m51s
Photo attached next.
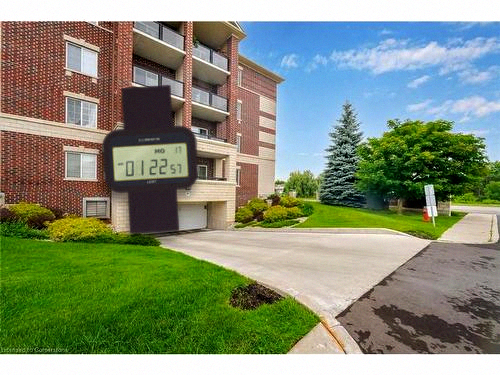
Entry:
1h22m57s
